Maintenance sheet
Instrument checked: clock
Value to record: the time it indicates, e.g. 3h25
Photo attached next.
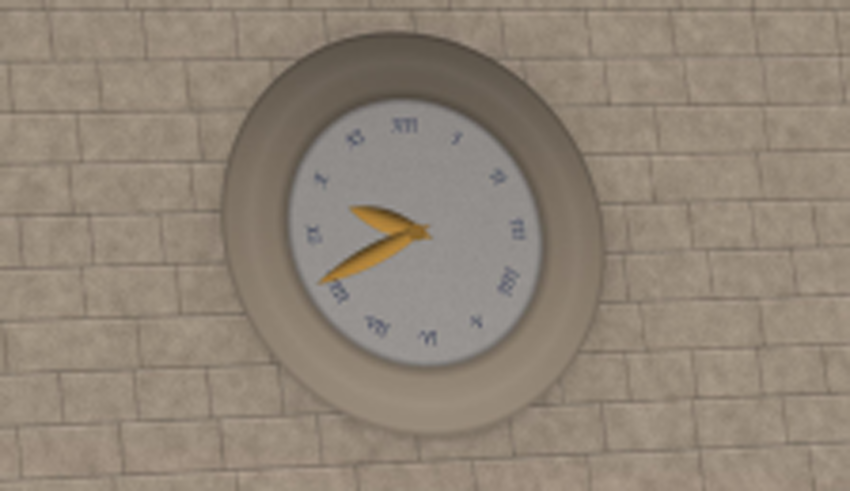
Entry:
9h41
